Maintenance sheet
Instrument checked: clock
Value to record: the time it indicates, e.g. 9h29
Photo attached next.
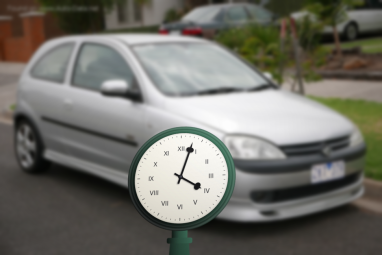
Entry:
4h03
